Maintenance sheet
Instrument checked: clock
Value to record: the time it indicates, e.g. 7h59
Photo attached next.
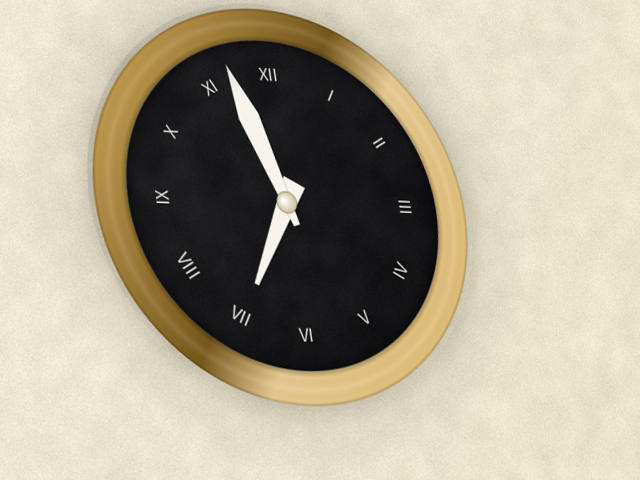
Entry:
6h57
